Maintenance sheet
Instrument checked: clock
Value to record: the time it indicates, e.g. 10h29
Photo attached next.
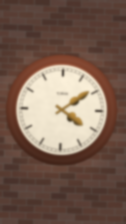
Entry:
4h09
